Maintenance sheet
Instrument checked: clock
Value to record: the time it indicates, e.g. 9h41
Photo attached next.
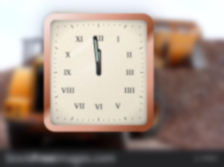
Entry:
11h59
